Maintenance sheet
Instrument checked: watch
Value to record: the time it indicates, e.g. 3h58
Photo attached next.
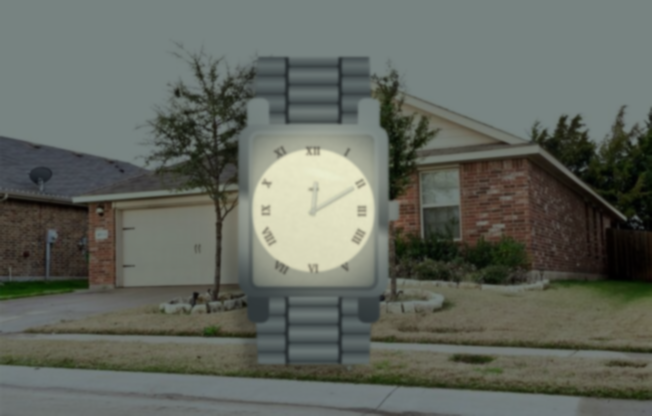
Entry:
12h10
